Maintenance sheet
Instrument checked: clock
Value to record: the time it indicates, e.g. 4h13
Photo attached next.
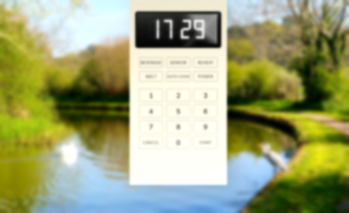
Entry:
17h29
